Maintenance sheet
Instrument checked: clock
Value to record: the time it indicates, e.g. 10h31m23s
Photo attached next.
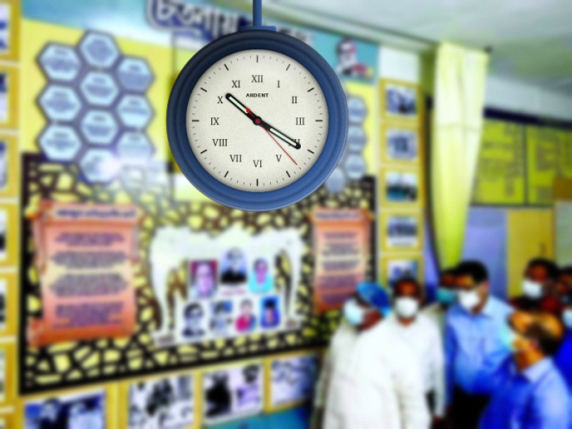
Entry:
10h20m23s
